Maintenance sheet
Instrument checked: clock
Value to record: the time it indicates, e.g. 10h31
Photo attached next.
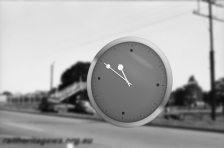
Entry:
10h50
